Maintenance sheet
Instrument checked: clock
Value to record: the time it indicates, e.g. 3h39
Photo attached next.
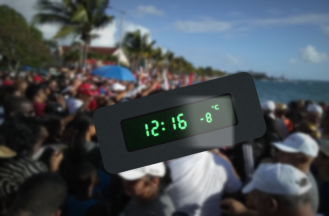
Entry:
12h16
